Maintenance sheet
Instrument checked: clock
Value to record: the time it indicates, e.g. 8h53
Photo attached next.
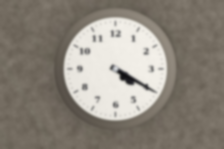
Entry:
4h20
